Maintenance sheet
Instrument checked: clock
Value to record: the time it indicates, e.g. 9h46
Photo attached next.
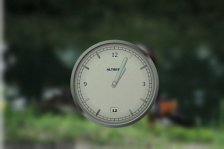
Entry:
1h04
